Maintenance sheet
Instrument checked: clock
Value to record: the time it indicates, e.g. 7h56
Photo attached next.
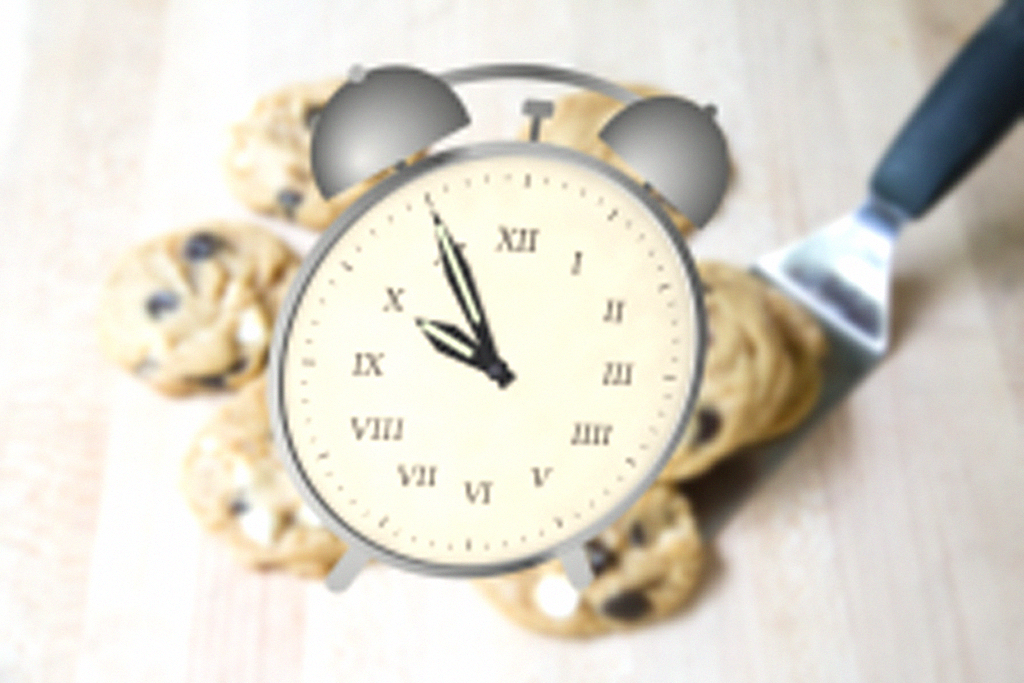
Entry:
9h55
